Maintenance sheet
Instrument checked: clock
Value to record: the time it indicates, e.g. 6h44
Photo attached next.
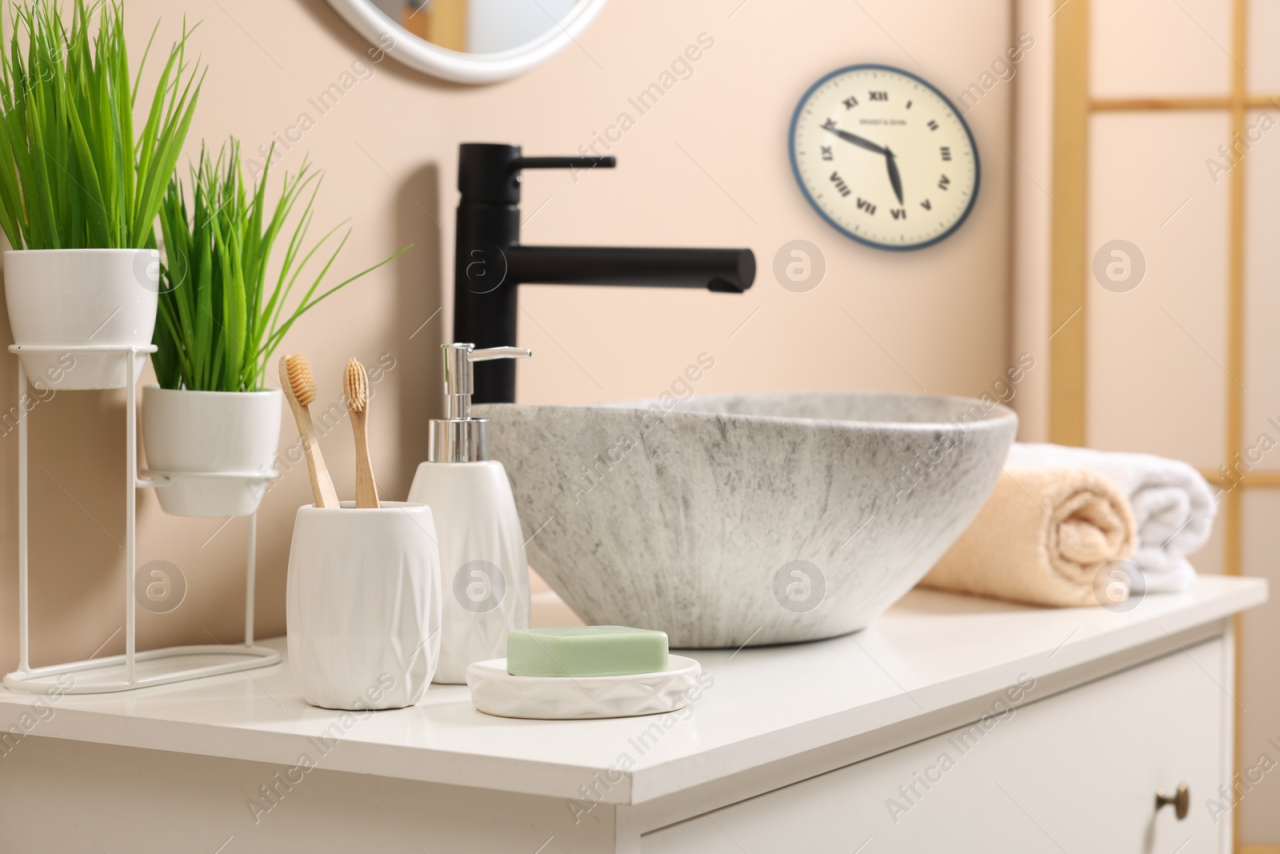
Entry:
5h49
